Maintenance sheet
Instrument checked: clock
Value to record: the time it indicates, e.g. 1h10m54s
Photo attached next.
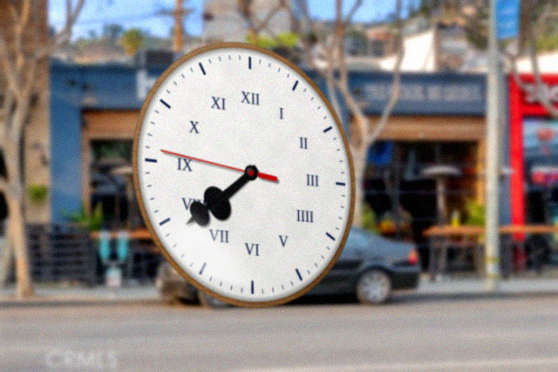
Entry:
7h38m46s
